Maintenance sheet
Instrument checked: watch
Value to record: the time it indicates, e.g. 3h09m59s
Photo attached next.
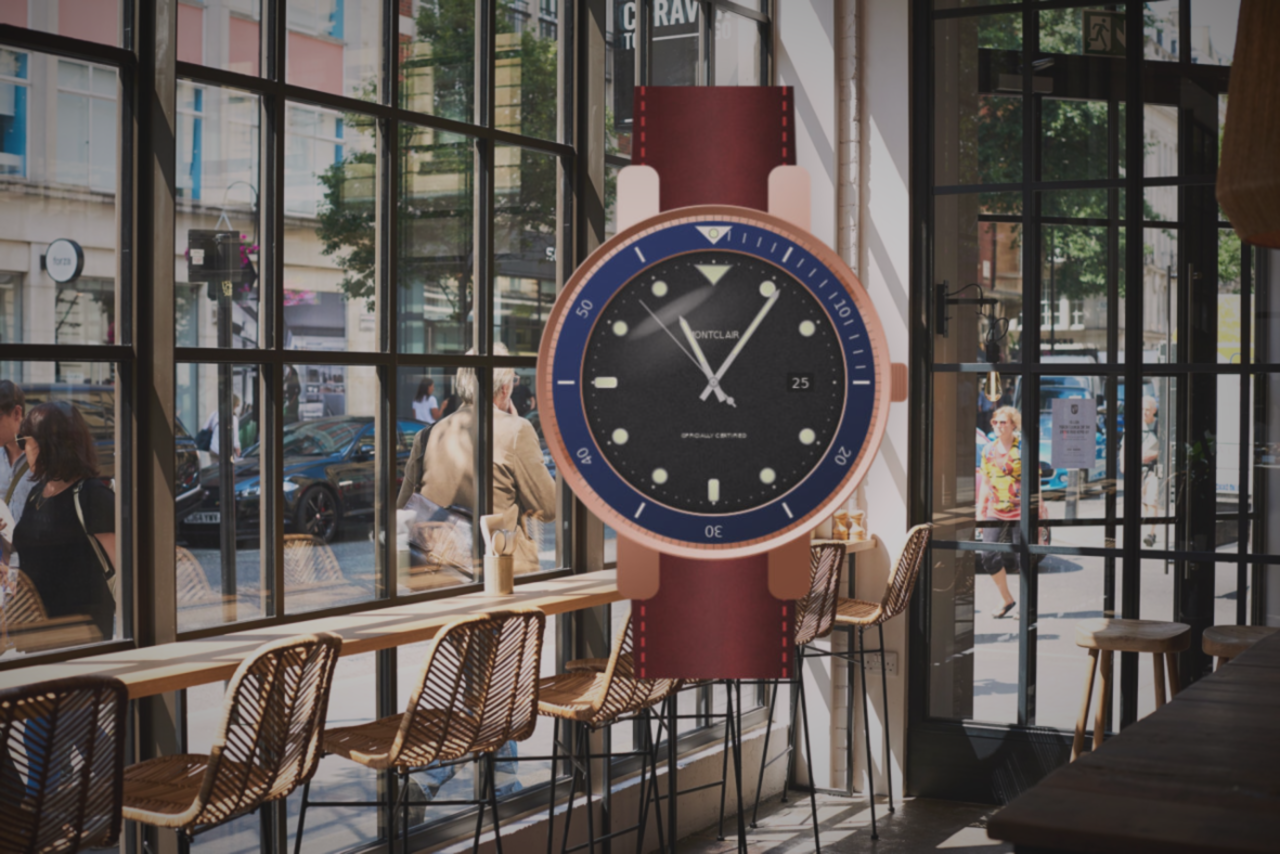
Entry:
11h05m53s
